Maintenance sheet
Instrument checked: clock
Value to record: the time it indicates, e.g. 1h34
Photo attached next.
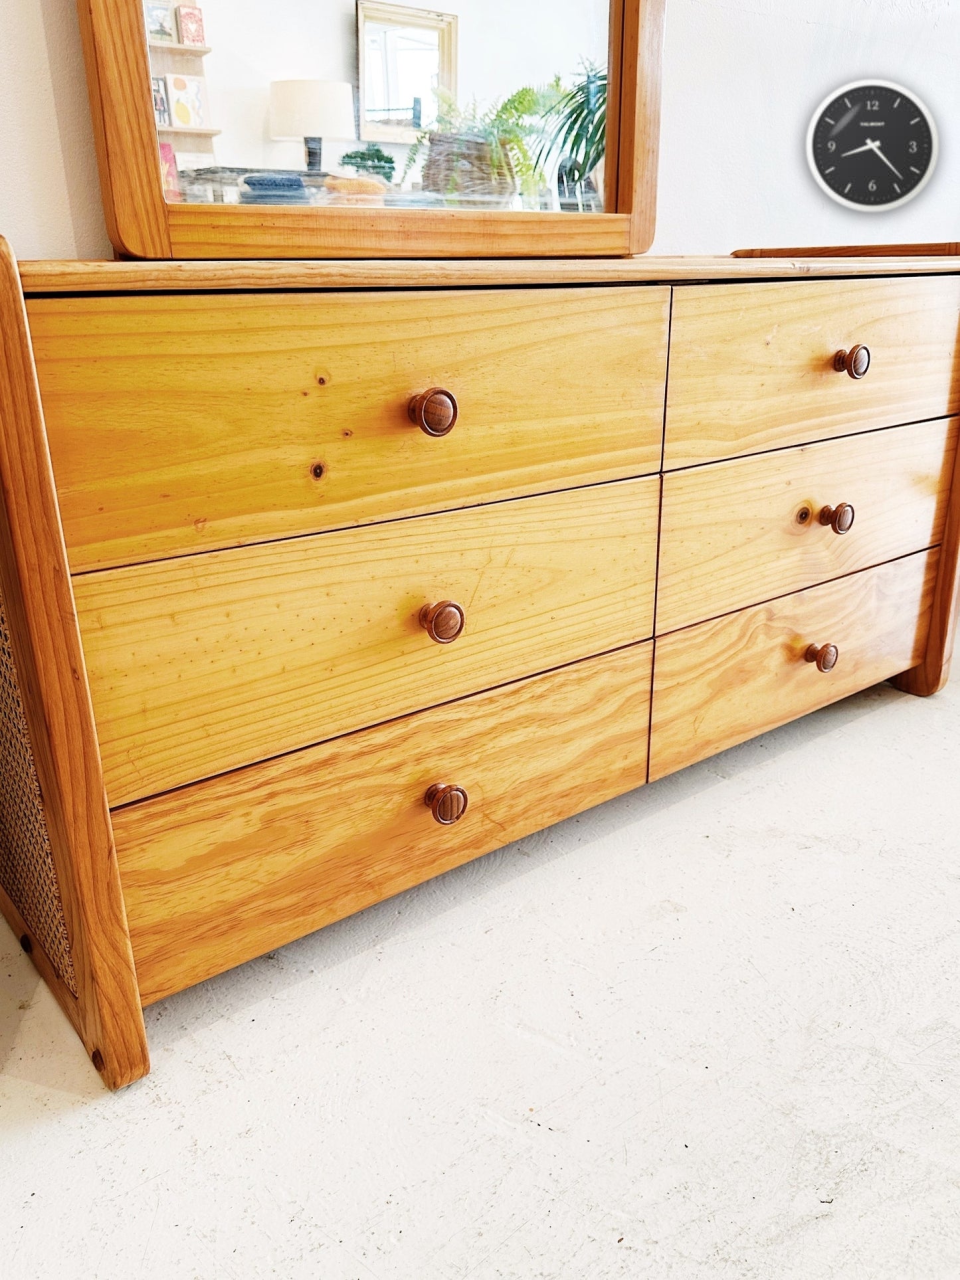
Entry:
8h23
